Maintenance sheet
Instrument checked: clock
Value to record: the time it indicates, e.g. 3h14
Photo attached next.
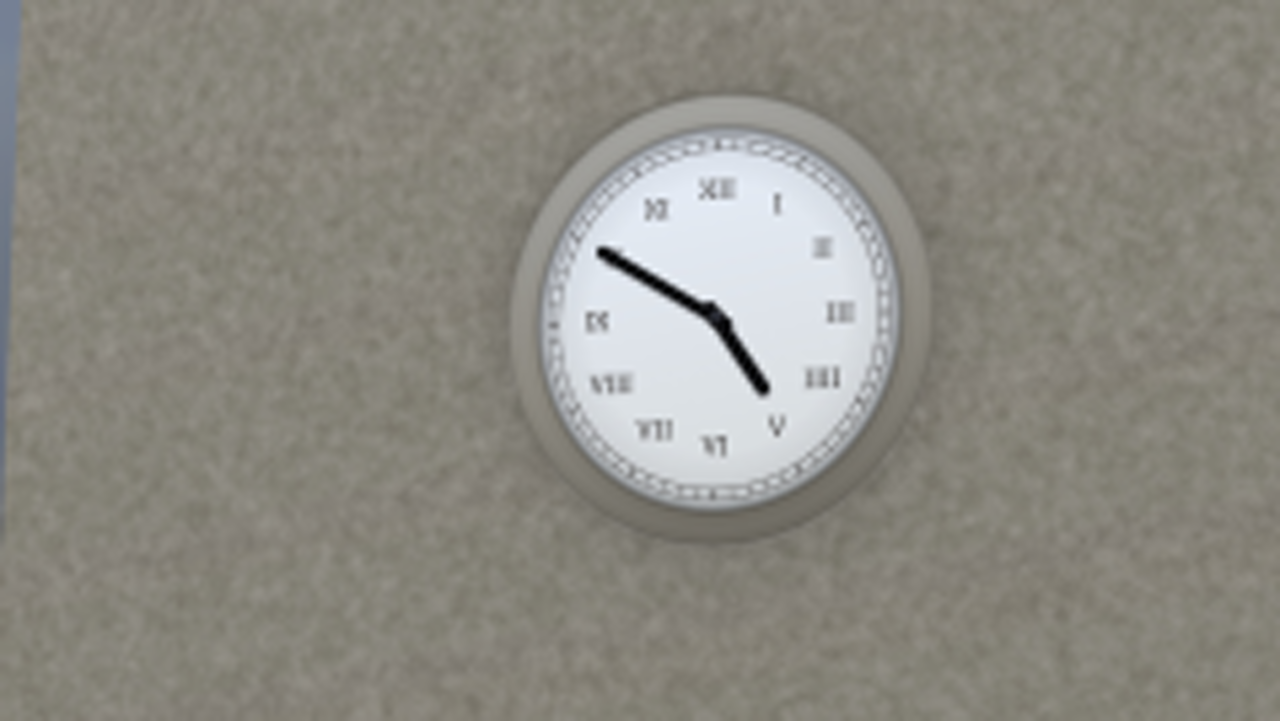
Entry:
4h50
